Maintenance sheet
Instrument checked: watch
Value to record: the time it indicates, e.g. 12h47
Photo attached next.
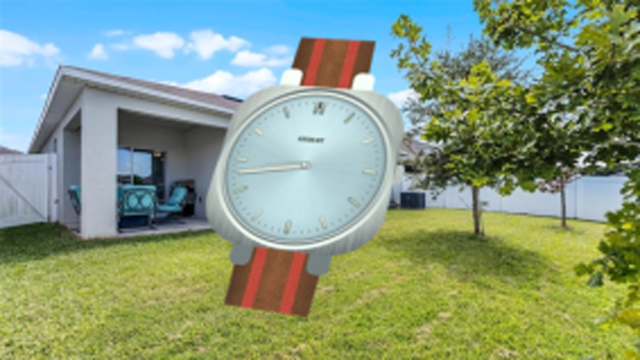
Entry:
8h43
